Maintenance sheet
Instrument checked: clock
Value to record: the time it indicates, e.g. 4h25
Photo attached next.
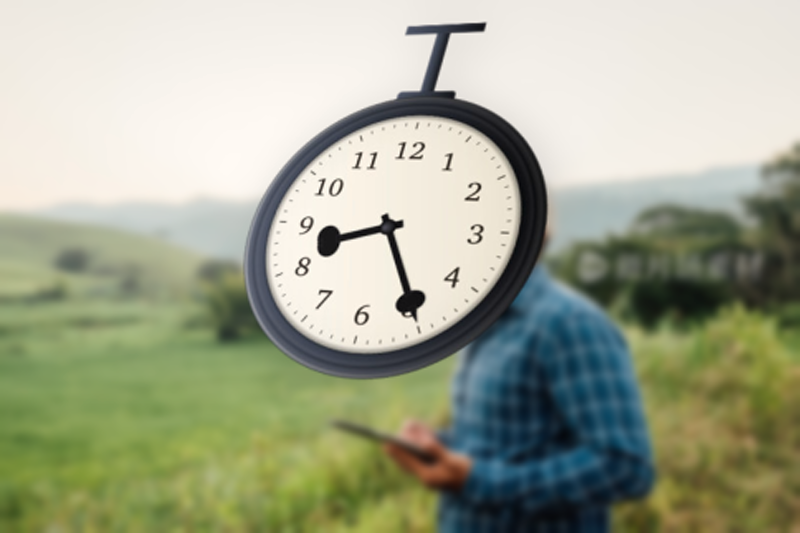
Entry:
8h25
